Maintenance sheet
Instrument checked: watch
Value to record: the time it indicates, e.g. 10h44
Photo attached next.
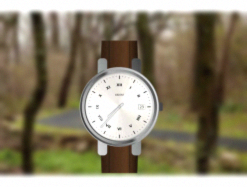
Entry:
7h37
